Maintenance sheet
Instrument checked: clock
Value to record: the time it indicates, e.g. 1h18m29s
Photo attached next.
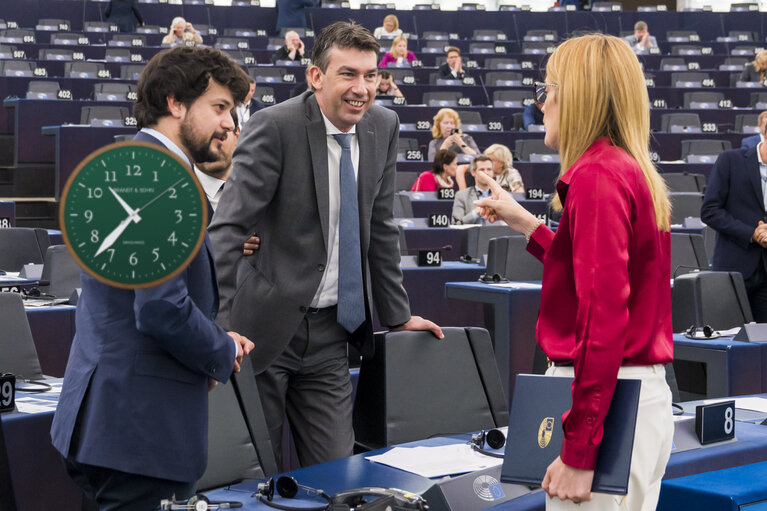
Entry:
10h37m09s
